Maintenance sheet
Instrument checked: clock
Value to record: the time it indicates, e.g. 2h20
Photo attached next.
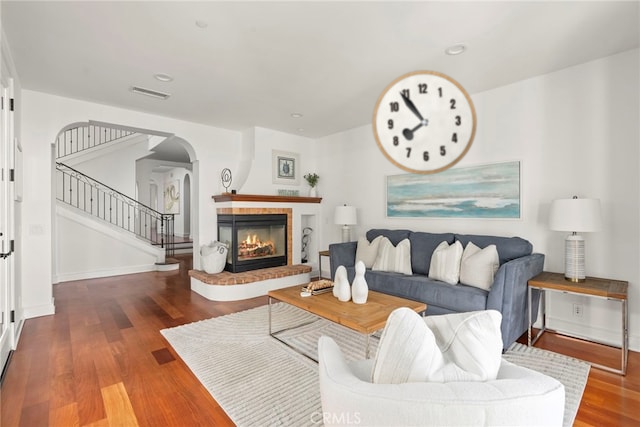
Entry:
7h54
